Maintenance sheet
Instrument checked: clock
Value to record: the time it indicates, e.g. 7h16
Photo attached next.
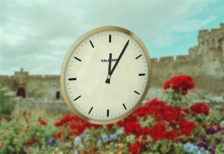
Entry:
12h05
